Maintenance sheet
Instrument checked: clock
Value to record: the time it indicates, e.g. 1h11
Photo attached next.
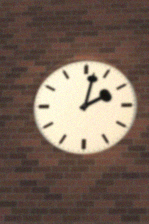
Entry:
2h02
